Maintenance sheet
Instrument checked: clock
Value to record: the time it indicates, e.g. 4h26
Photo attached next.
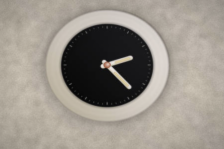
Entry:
2h23
